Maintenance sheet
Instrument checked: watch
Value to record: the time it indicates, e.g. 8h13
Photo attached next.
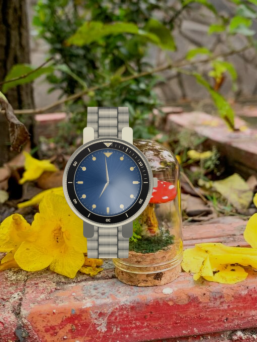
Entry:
6h59
